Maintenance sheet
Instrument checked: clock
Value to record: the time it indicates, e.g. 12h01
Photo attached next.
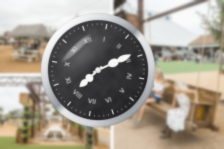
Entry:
8h14
